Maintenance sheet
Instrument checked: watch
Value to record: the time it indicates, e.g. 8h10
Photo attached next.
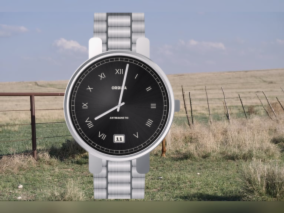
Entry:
8h02
